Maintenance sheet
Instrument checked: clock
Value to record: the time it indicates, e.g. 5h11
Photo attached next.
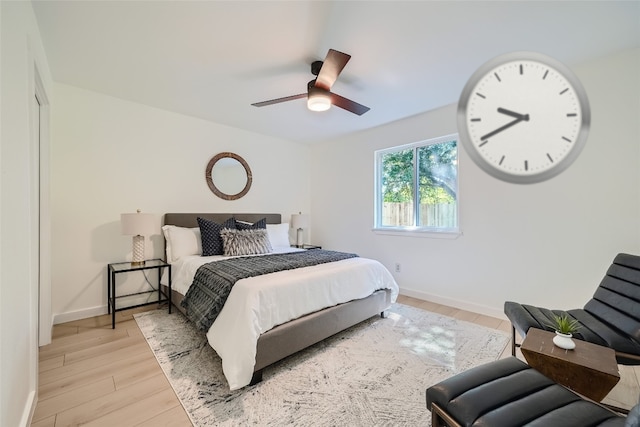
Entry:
9h41
